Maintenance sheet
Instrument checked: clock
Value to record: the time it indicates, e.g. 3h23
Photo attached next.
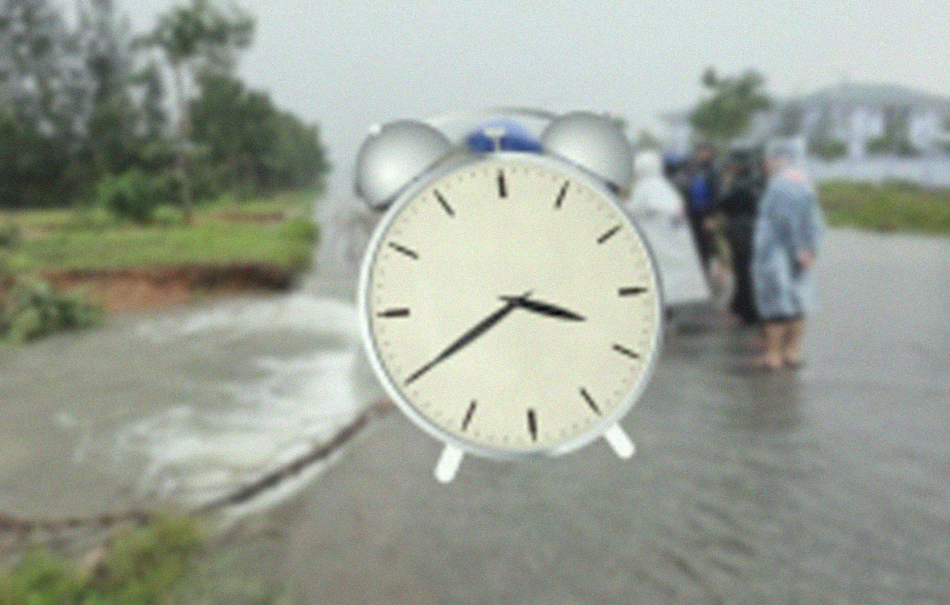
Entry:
3h40
